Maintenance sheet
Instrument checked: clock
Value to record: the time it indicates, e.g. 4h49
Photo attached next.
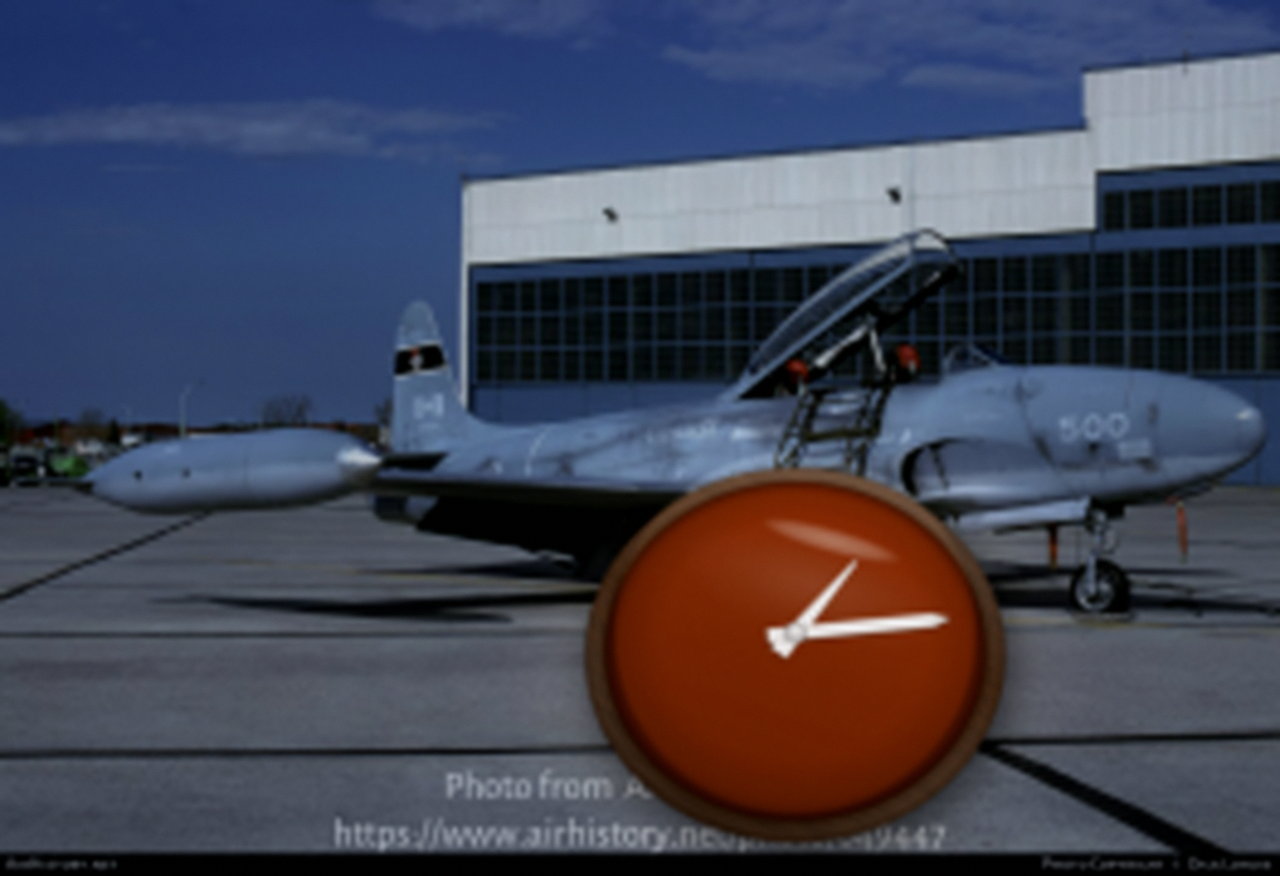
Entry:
1h14
